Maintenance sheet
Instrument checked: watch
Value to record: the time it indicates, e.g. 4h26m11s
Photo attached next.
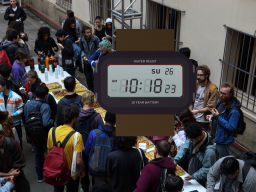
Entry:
10h18m23s
